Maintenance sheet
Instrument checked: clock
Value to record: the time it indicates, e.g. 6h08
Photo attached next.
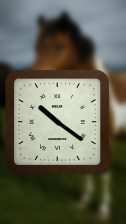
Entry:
10h21
